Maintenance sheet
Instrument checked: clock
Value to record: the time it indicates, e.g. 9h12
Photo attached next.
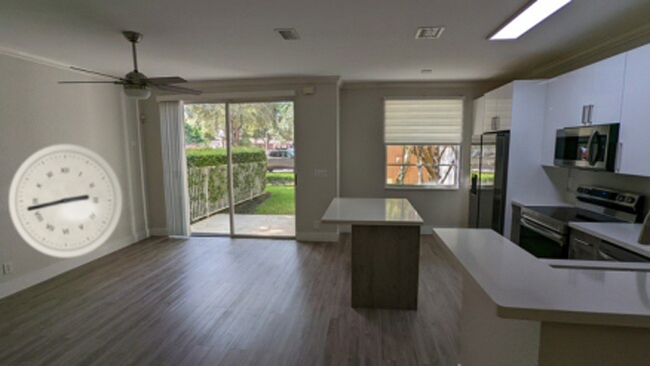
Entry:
2h43
